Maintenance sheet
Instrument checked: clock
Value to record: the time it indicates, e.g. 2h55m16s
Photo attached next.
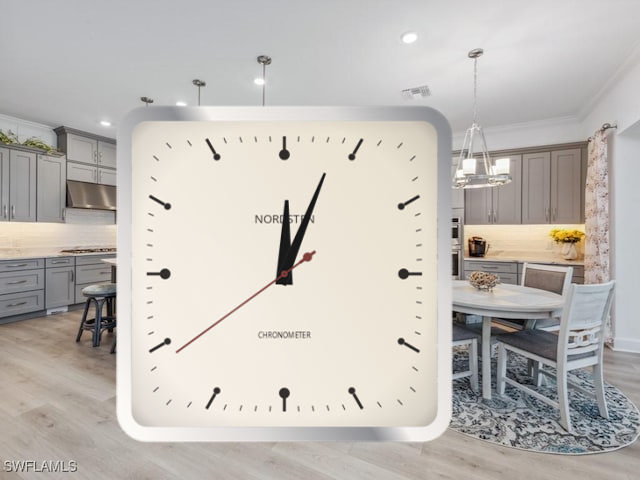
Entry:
12h03m39s
